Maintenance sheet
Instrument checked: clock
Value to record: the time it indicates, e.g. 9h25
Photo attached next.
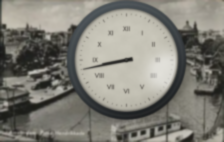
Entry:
8h43
